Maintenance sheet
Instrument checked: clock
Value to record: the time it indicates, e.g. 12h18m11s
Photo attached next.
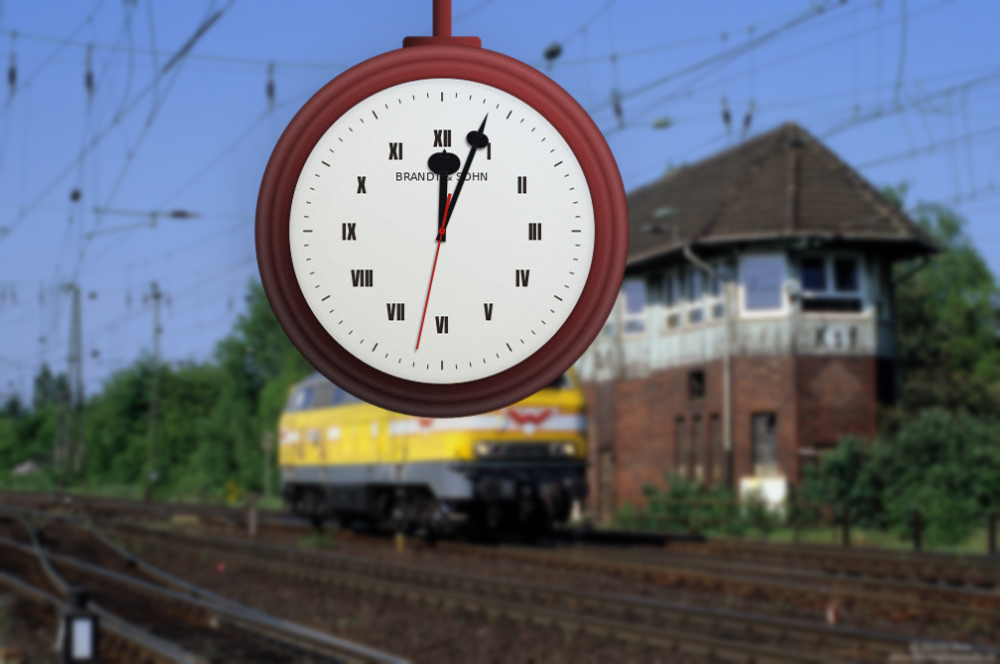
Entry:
12h03m32s
